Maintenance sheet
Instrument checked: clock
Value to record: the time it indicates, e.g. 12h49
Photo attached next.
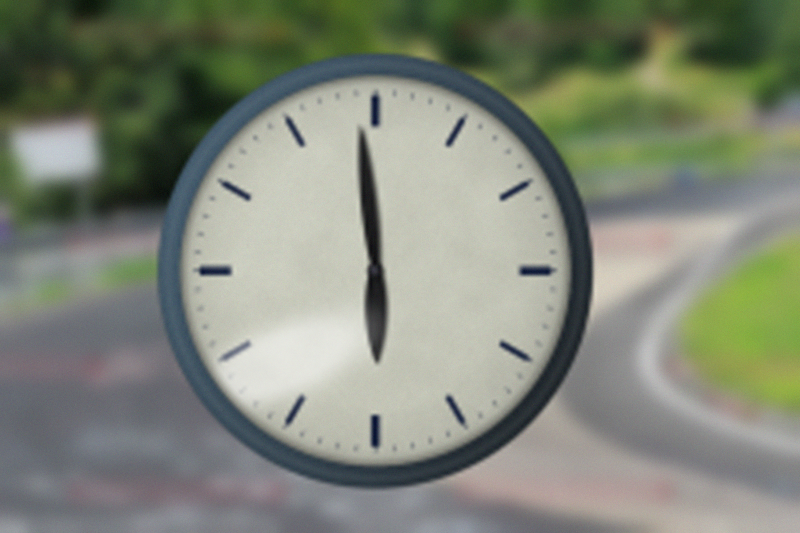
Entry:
5h59
